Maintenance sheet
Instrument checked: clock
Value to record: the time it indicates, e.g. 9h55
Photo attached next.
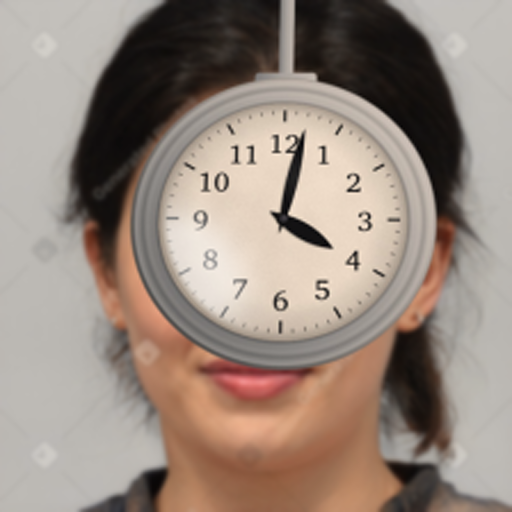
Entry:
4h02
